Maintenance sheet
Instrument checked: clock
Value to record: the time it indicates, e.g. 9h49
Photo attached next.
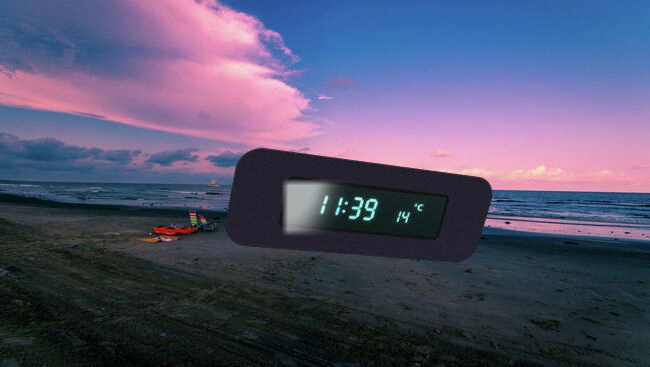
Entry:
11h39
